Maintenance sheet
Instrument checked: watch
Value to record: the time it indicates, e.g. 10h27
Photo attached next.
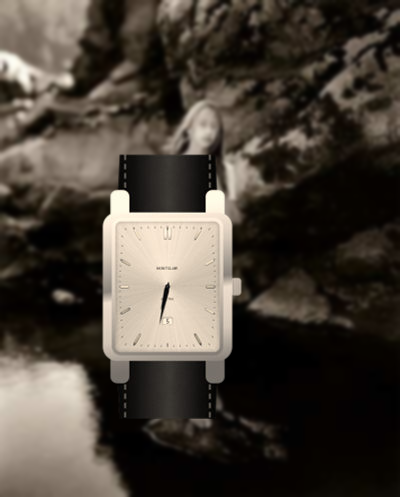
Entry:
6h32
